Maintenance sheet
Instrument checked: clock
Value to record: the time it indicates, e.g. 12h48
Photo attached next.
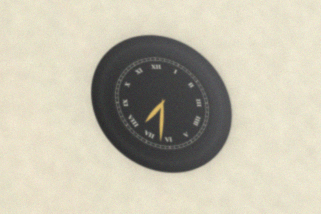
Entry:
7h32
